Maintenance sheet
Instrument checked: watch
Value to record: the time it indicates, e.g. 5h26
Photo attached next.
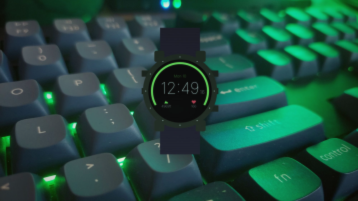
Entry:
12h49
